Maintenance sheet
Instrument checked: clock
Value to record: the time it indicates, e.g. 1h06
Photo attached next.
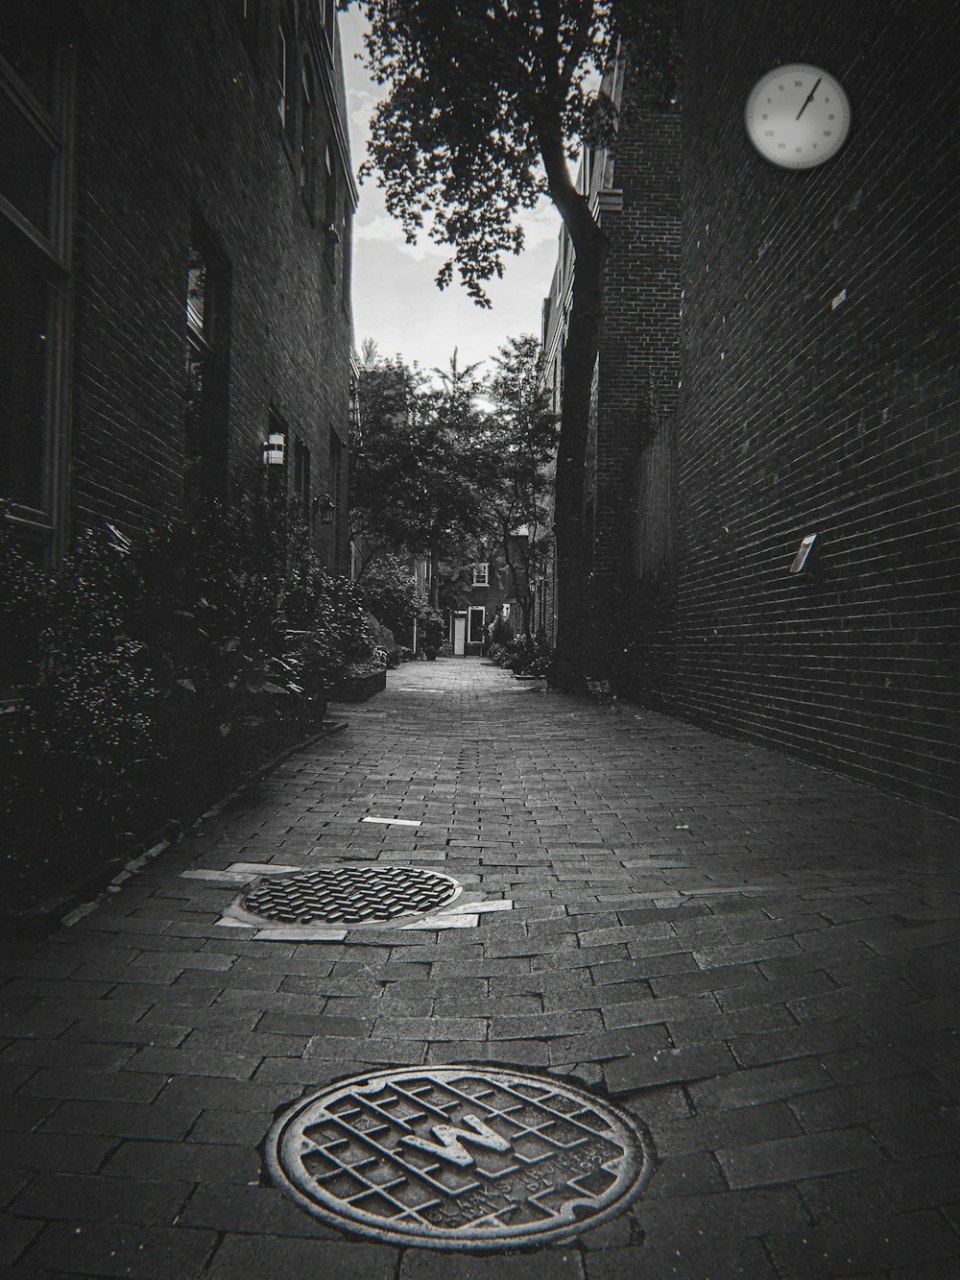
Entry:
1h05
